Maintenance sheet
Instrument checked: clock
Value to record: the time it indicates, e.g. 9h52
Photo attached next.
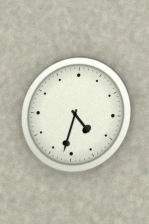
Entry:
4h32
